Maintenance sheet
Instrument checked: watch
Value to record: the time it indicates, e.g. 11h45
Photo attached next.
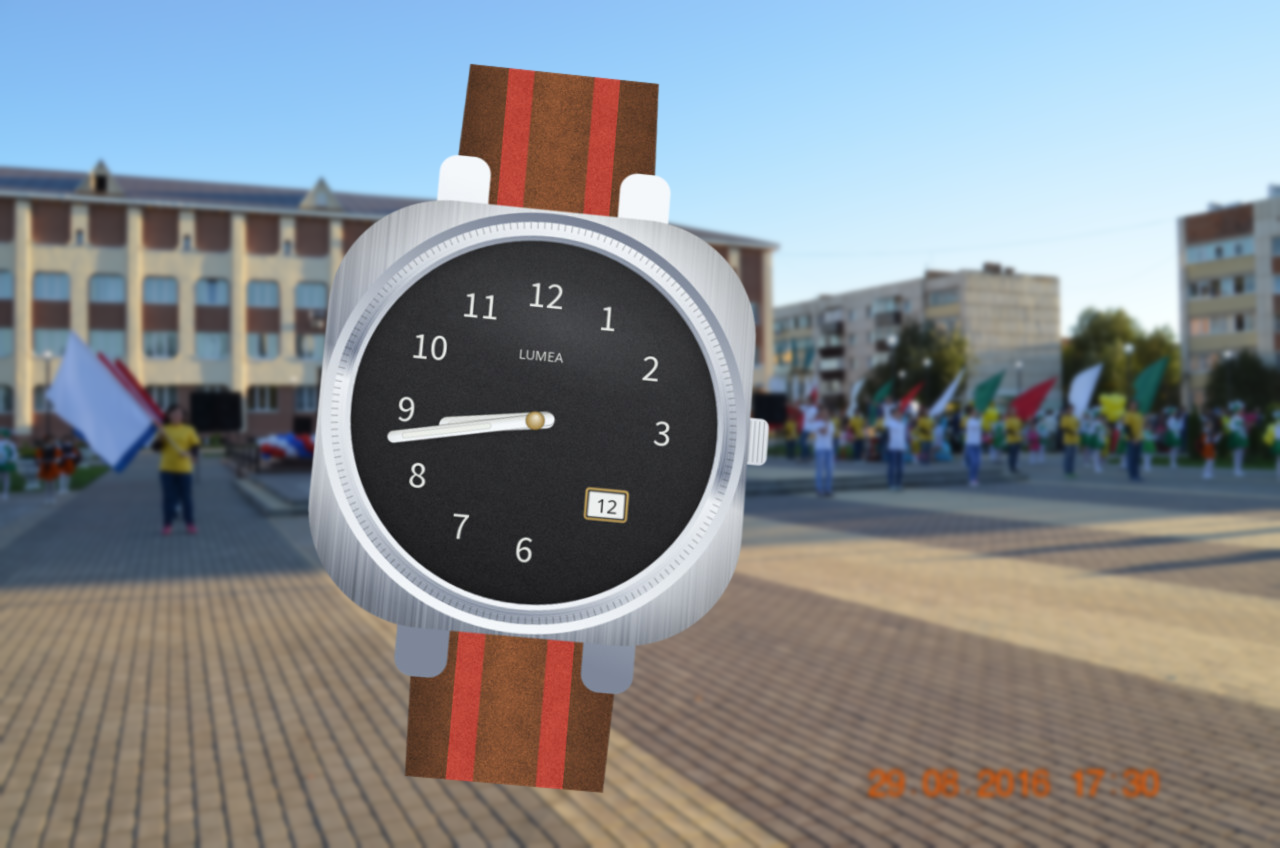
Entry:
8h43
